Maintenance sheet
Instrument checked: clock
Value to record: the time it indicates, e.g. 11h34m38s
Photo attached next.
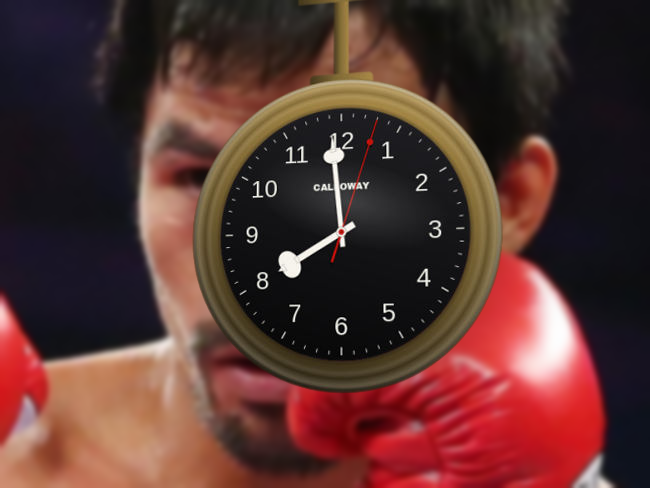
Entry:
7h59m03s
